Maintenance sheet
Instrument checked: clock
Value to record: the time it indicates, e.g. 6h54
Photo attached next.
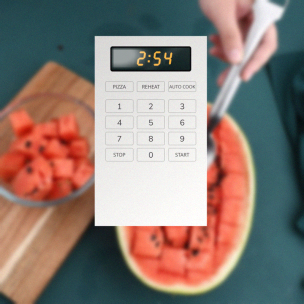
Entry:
2h54
